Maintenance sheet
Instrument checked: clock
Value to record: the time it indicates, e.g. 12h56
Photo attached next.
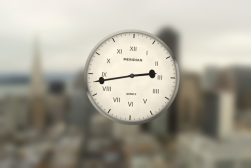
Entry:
2h43
